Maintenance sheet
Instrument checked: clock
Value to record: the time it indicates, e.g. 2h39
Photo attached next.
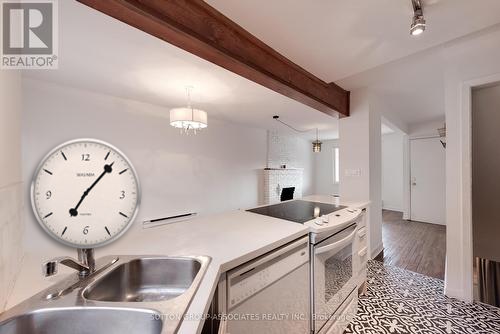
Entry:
7h07
